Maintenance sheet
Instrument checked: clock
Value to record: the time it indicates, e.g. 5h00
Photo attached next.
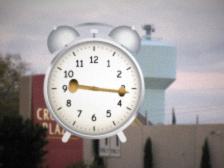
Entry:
9h16
